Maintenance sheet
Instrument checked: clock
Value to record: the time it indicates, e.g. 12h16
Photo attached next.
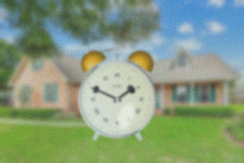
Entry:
1h49
